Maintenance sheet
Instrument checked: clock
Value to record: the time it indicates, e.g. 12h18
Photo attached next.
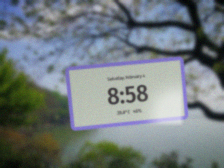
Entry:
8h58
